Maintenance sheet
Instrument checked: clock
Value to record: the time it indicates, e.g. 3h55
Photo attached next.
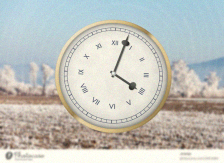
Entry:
4h03
